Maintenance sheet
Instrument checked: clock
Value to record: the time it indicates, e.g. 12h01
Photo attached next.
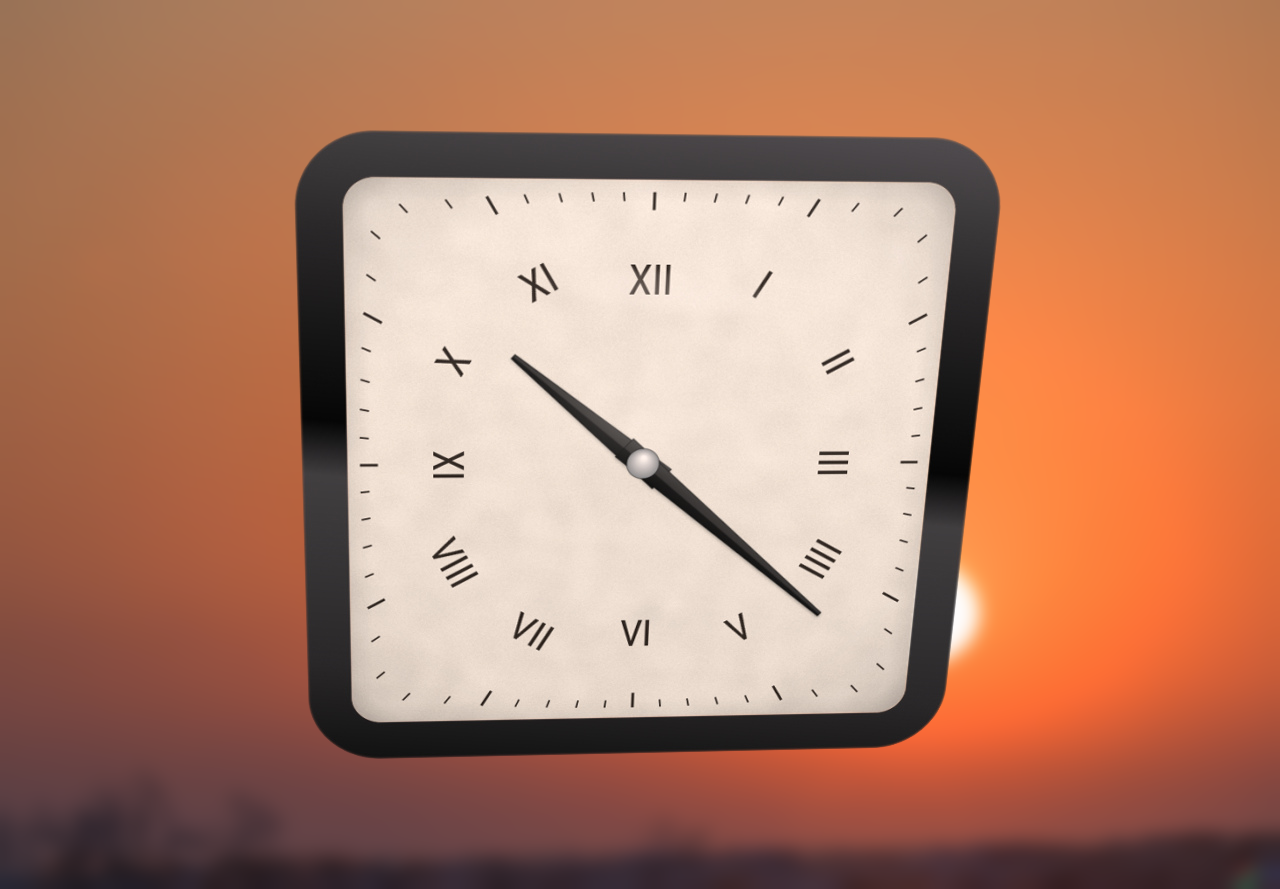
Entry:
10h22
